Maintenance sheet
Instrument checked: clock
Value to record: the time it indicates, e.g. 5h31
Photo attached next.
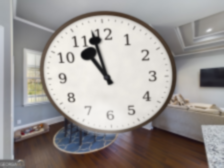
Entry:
10h58
